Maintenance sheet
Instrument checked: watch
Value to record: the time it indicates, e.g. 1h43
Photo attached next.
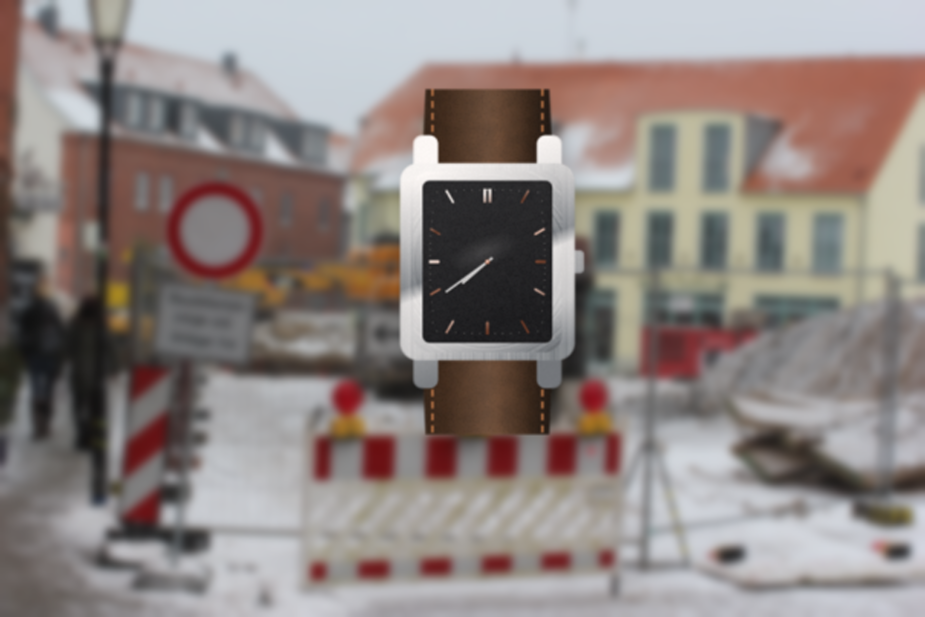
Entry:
7h39
